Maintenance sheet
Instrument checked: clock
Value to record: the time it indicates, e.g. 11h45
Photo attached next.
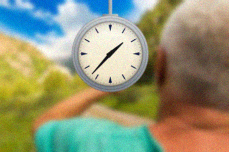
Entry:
1h37
